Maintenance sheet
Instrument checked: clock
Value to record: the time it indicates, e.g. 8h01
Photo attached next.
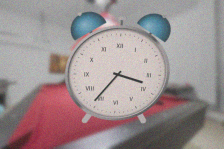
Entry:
3h36
